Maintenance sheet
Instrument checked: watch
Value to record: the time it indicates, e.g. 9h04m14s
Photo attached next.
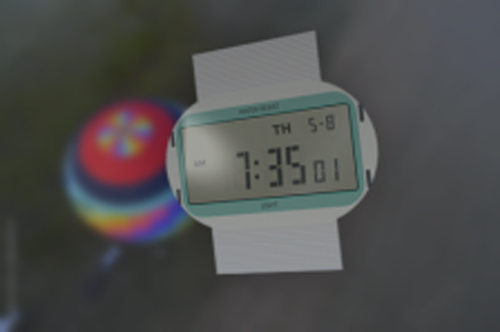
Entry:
7h35m01s
